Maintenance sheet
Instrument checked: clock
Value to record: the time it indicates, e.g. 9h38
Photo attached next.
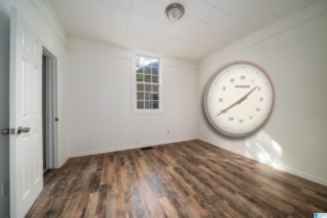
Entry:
1h40
